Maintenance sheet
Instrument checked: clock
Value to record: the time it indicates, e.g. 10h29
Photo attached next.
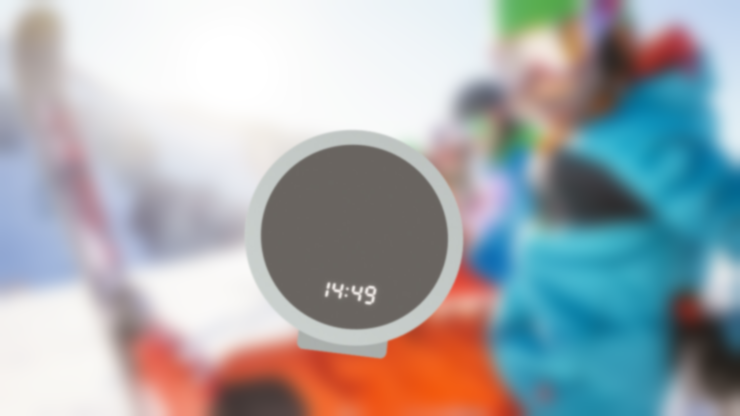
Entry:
14h49
